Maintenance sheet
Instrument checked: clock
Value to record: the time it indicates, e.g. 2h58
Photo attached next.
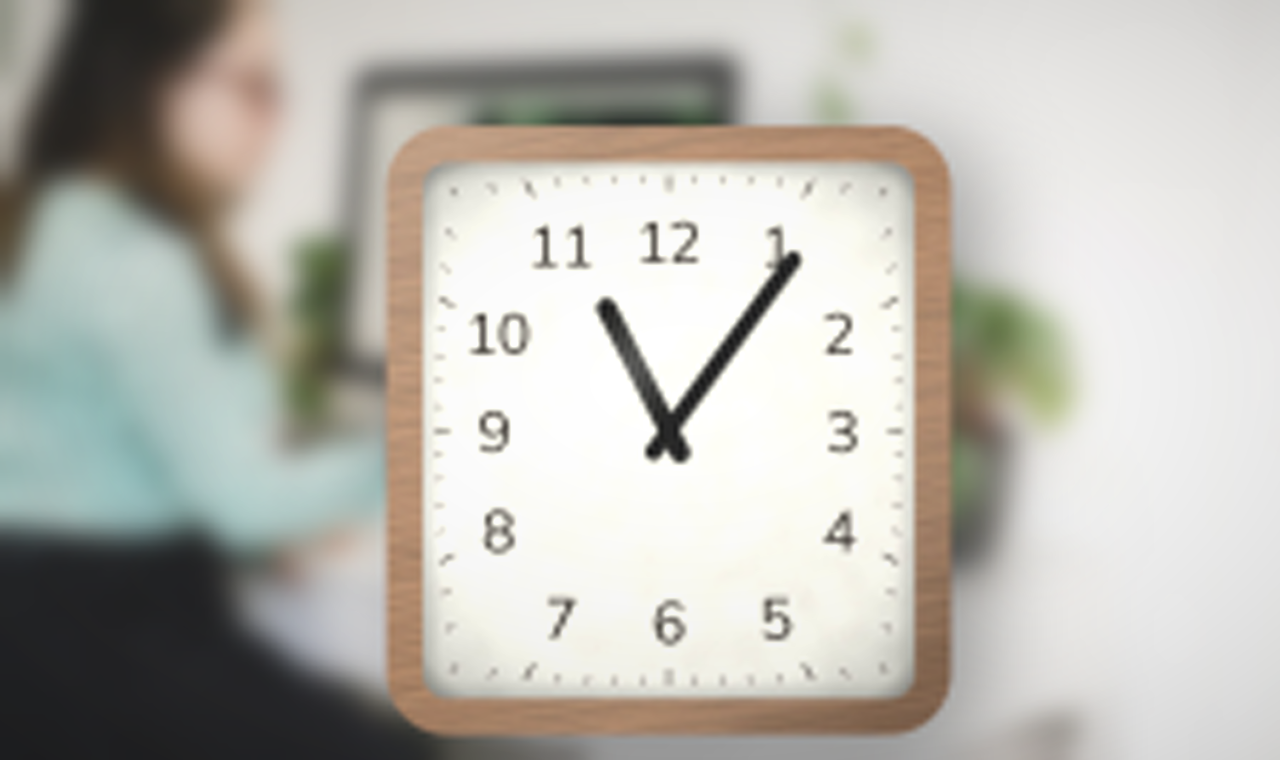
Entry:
11h06
